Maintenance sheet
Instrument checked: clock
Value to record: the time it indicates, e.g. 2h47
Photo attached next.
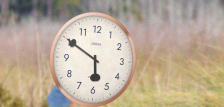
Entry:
5h50
